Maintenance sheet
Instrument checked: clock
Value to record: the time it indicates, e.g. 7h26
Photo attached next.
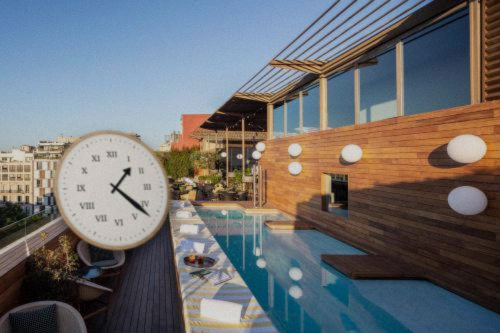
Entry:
1h22
